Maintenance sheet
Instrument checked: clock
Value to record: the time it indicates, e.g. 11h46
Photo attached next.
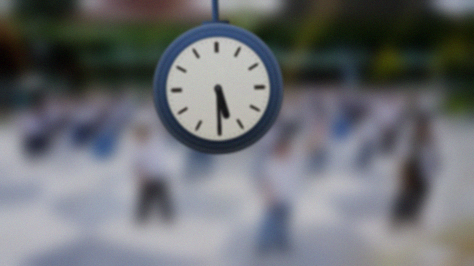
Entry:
5h30
